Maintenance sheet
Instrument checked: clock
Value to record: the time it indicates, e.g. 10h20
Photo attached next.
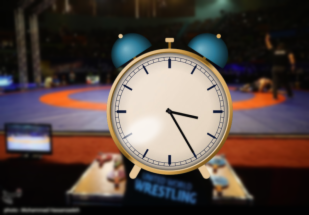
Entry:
3h25
